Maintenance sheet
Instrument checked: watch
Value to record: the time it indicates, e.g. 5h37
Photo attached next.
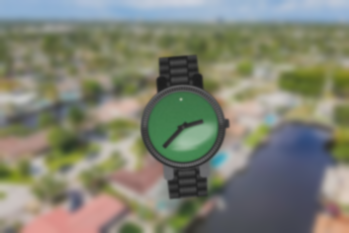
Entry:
2h38
